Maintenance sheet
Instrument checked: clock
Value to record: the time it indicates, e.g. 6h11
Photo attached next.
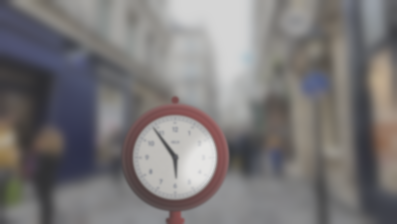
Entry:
5h54
